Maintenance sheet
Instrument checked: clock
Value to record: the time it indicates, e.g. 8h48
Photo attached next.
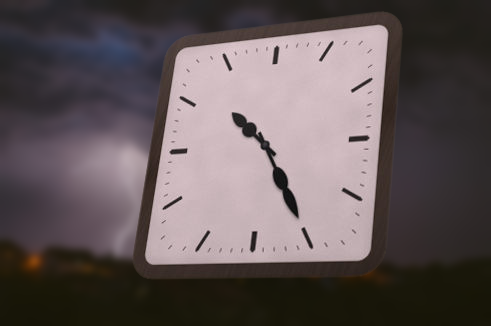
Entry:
10h25
